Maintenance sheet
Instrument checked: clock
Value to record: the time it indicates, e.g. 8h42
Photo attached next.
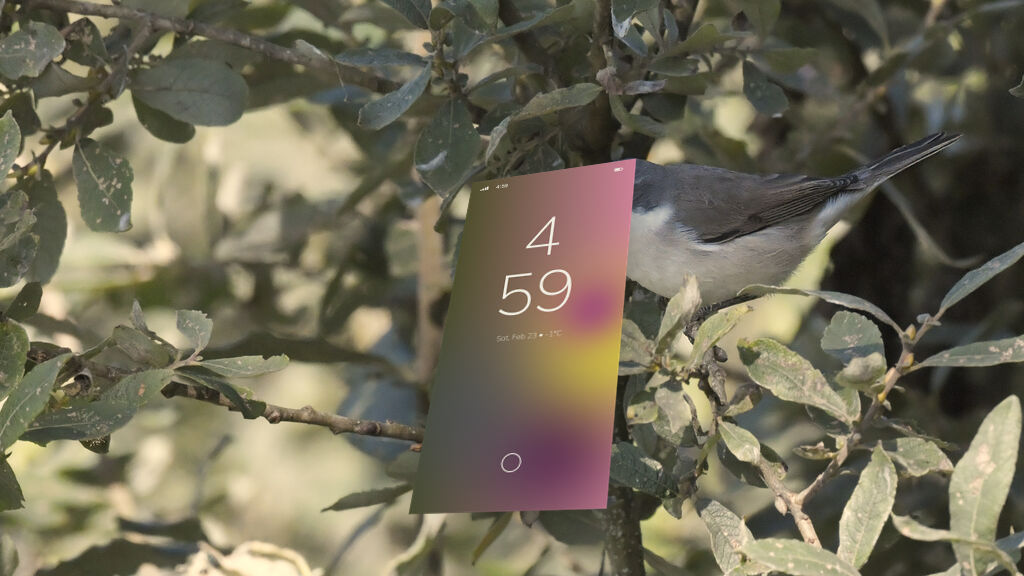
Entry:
4h59
